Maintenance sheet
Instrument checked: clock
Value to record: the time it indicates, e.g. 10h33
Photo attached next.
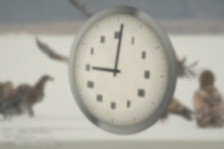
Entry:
9h01
